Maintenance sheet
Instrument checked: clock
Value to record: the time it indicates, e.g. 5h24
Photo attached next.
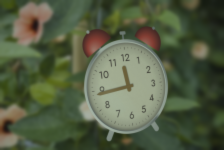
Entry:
11h44
